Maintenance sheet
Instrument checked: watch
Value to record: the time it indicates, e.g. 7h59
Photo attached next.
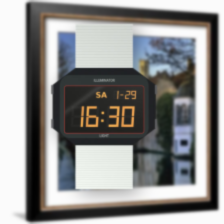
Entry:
16h30
